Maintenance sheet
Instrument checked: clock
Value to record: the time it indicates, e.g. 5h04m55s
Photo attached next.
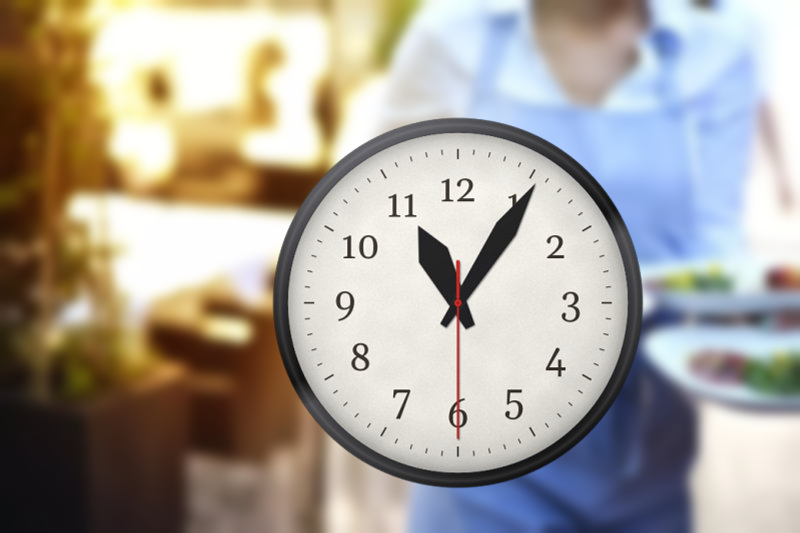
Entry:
11h05m30s
